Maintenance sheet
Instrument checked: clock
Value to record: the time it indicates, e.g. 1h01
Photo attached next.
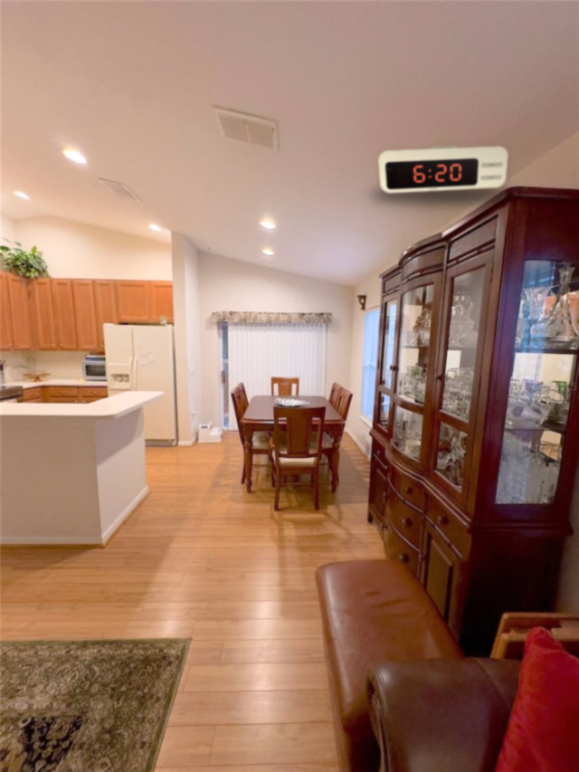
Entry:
6h20
